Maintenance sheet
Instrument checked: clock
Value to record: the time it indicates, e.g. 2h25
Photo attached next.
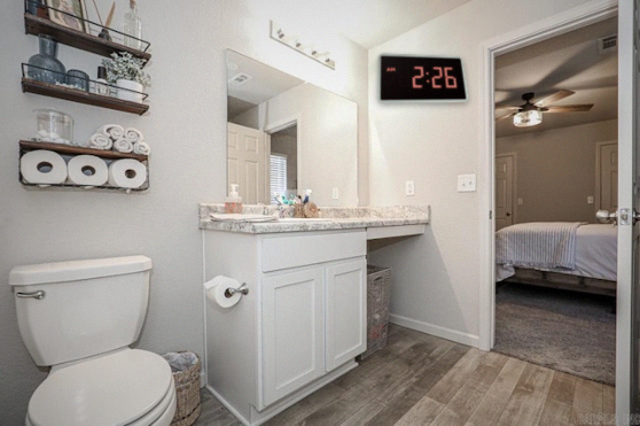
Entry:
2h26
